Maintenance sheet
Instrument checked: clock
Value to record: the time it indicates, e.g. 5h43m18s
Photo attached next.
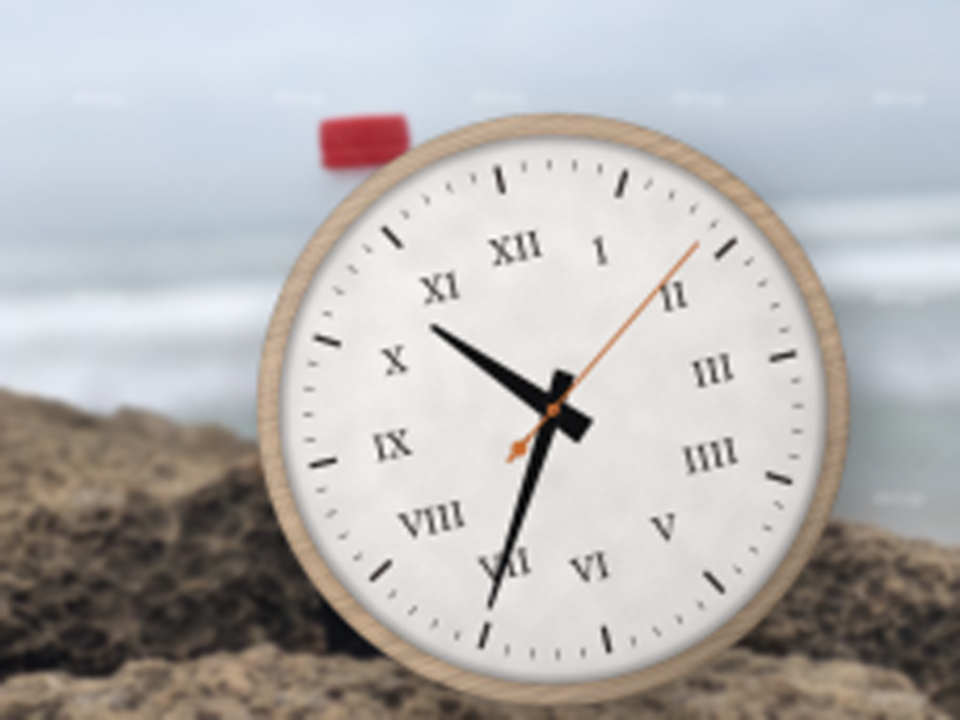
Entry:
10h35m09s
